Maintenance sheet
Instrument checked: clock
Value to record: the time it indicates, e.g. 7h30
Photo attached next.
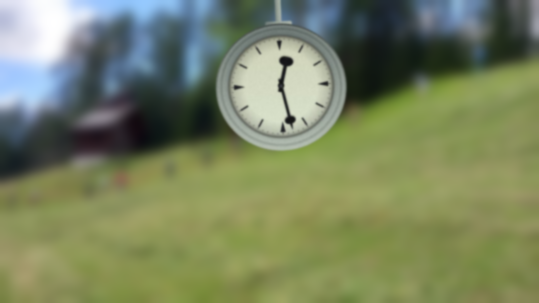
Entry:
12h28
